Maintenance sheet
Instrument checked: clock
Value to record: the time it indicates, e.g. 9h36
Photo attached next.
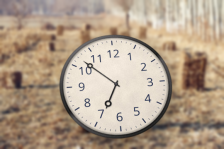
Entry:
6h52
